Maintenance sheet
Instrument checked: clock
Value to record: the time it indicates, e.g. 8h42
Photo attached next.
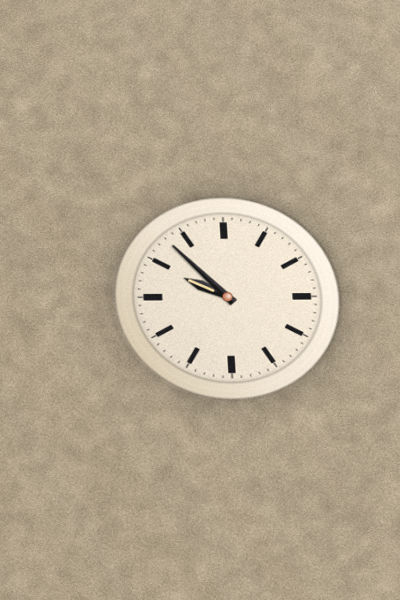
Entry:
9h53
